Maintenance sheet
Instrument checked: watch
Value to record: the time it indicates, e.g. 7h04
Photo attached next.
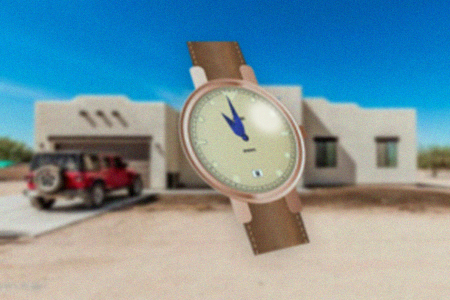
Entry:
10h59
